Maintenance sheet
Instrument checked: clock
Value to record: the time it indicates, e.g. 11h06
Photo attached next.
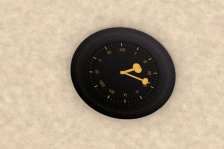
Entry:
2h19
